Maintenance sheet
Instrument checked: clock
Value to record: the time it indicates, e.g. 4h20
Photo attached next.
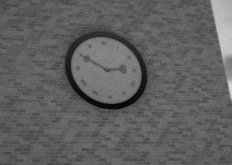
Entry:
2h50
